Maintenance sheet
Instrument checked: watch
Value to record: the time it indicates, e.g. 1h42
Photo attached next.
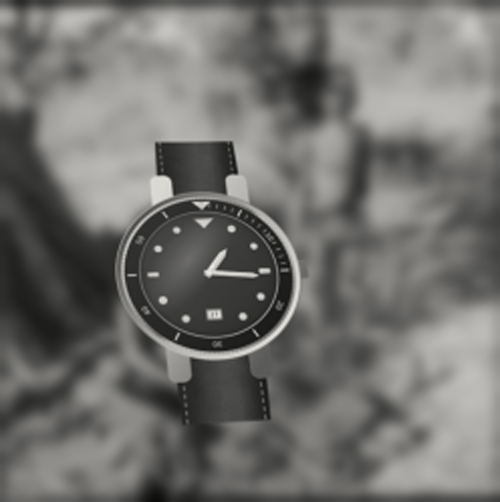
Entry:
1h16
